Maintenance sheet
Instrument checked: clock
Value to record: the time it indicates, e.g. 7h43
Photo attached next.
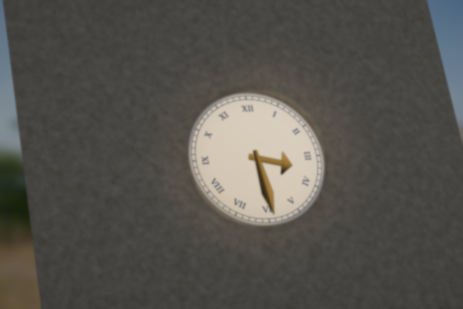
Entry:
3h29
